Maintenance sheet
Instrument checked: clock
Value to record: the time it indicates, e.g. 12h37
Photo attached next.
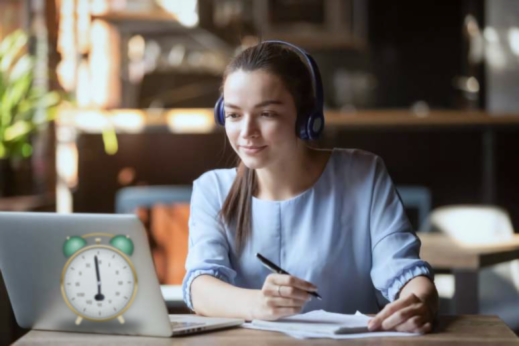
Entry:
5h59
